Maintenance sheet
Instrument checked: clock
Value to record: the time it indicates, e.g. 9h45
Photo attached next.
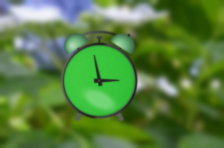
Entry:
2h58
